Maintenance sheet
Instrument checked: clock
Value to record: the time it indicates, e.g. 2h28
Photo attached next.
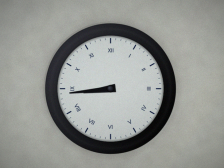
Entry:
8h44
